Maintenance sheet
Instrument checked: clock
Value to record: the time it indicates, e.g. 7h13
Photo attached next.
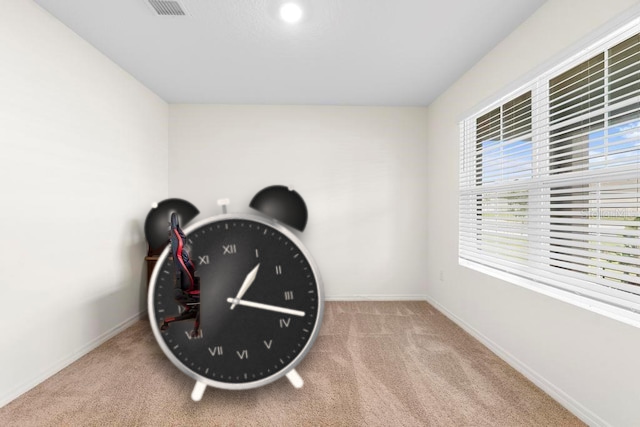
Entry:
1h18
